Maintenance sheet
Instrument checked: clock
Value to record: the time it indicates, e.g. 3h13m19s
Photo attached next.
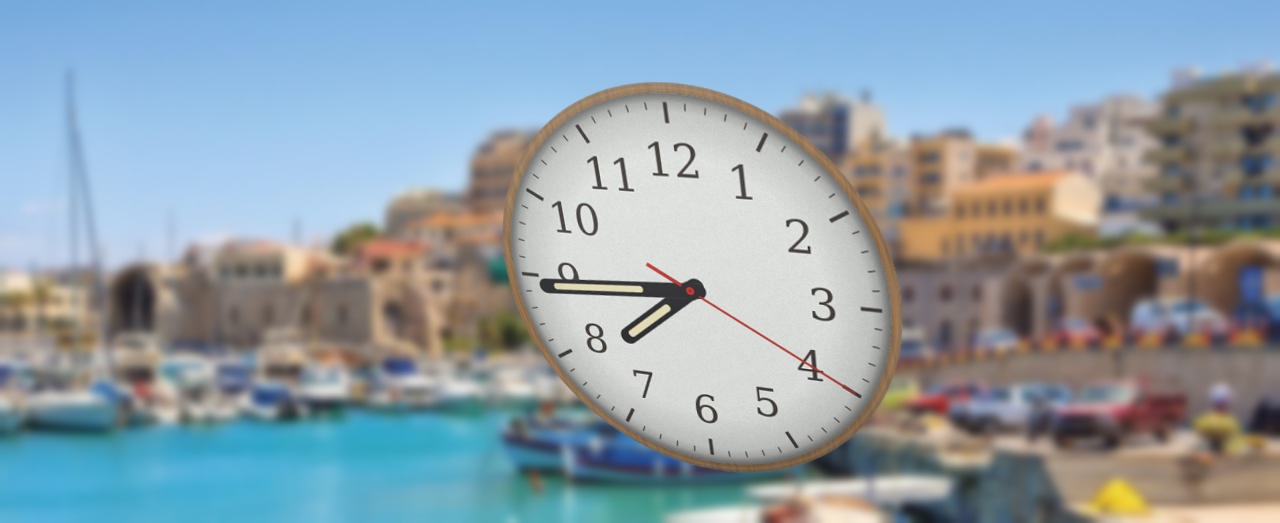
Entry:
7h44m20s
